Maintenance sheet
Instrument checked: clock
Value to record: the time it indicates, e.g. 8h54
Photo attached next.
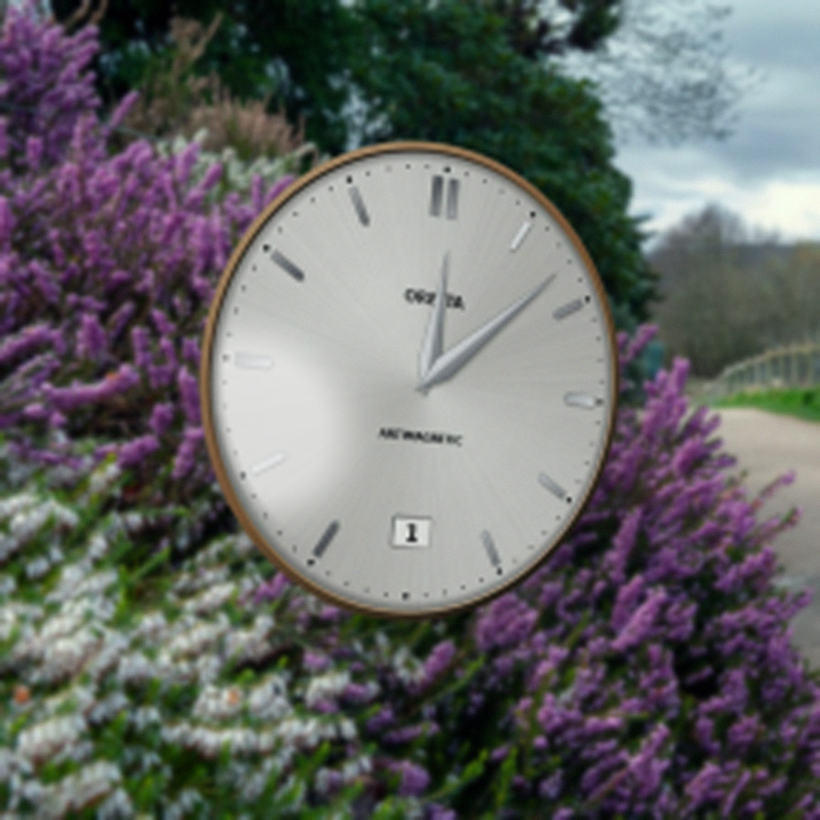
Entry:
12h08
